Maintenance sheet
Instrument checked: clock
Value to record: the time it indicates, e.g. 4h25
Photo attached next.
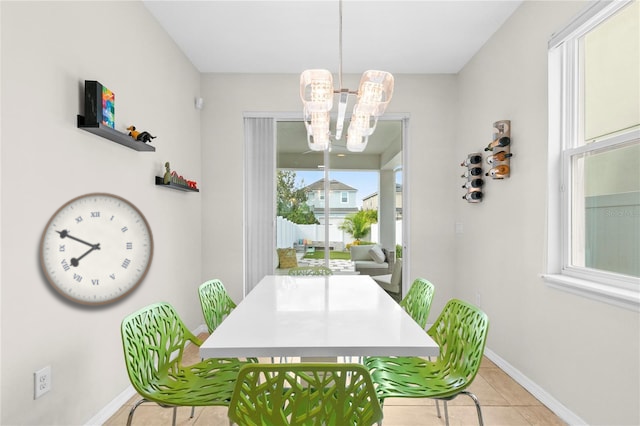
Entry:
7h49
